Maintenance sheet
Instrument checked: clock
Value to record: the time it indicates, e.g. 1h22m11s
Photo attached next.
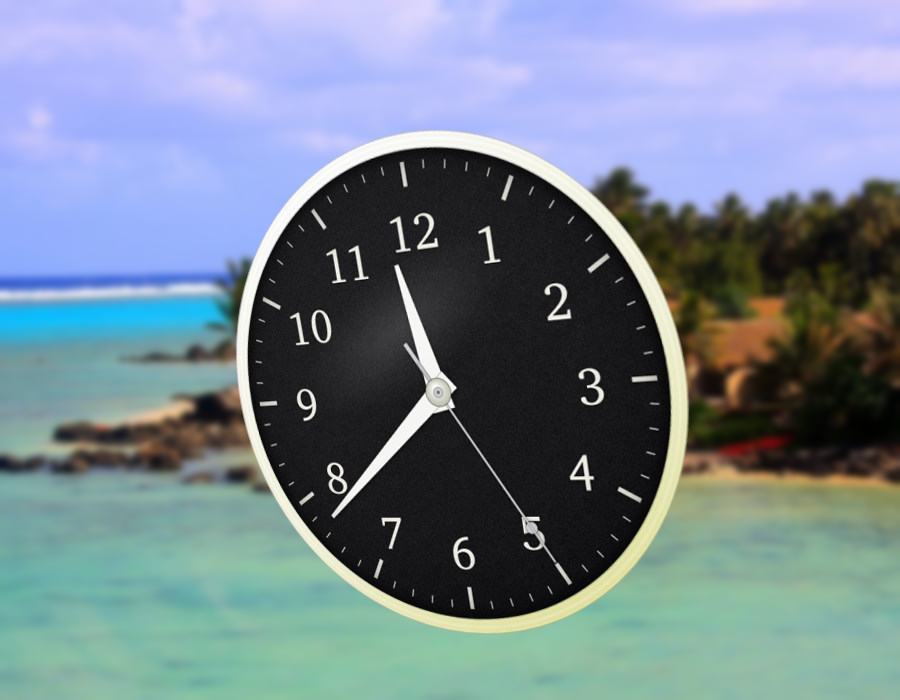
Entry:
11h38m25s
